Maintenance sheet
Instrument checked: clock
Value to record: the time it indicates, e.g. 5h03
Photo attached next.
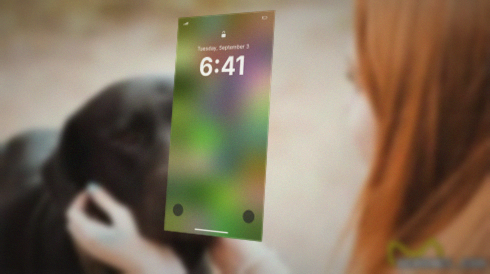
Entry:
6h41
